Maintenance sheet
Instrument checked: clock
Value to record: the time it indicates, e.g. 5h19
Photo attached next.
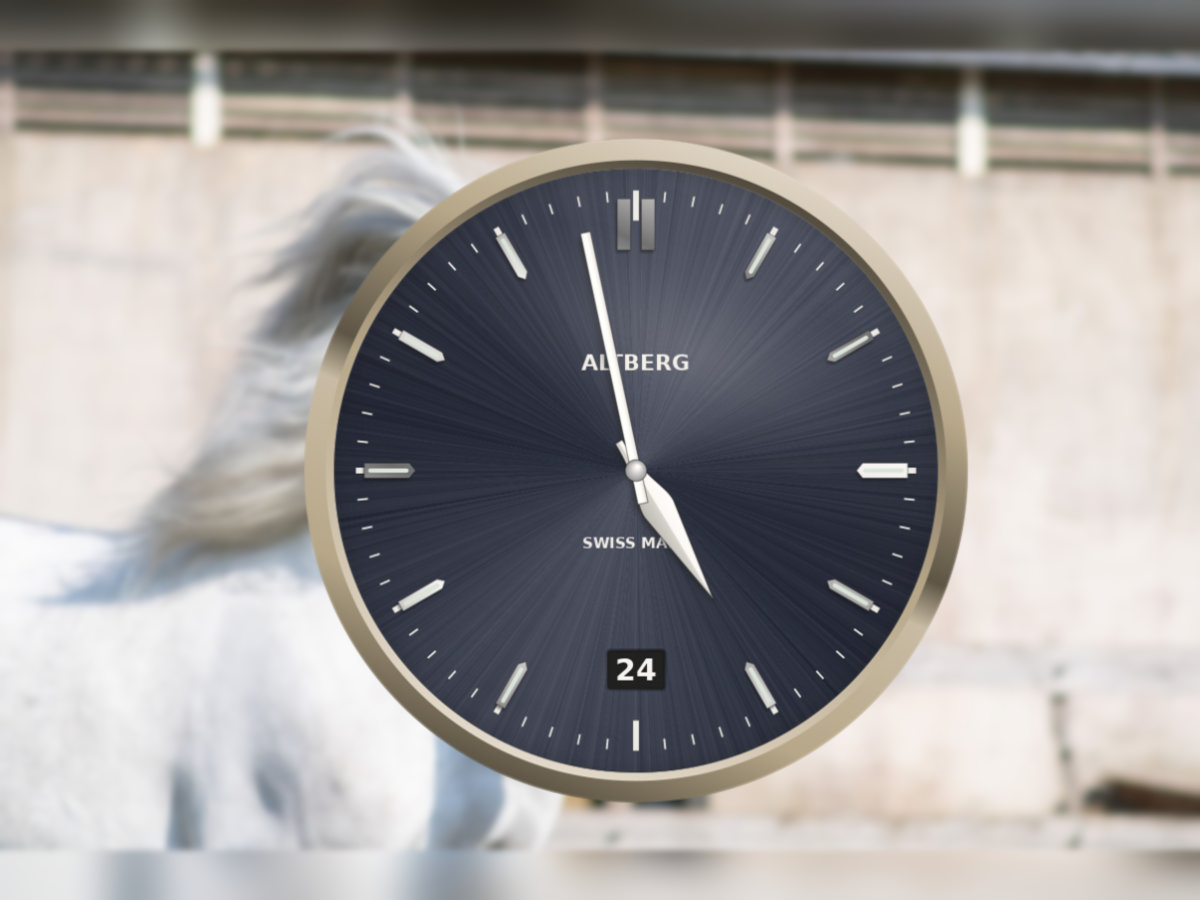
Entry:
4h58
